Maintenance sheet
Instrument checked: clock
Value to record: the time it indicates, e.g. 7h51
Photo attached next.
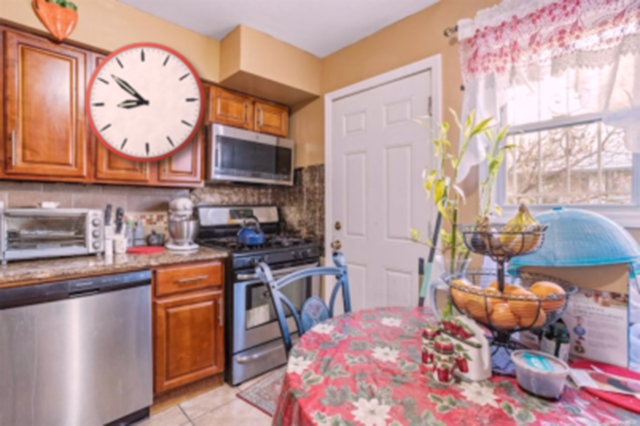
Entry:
8h52
